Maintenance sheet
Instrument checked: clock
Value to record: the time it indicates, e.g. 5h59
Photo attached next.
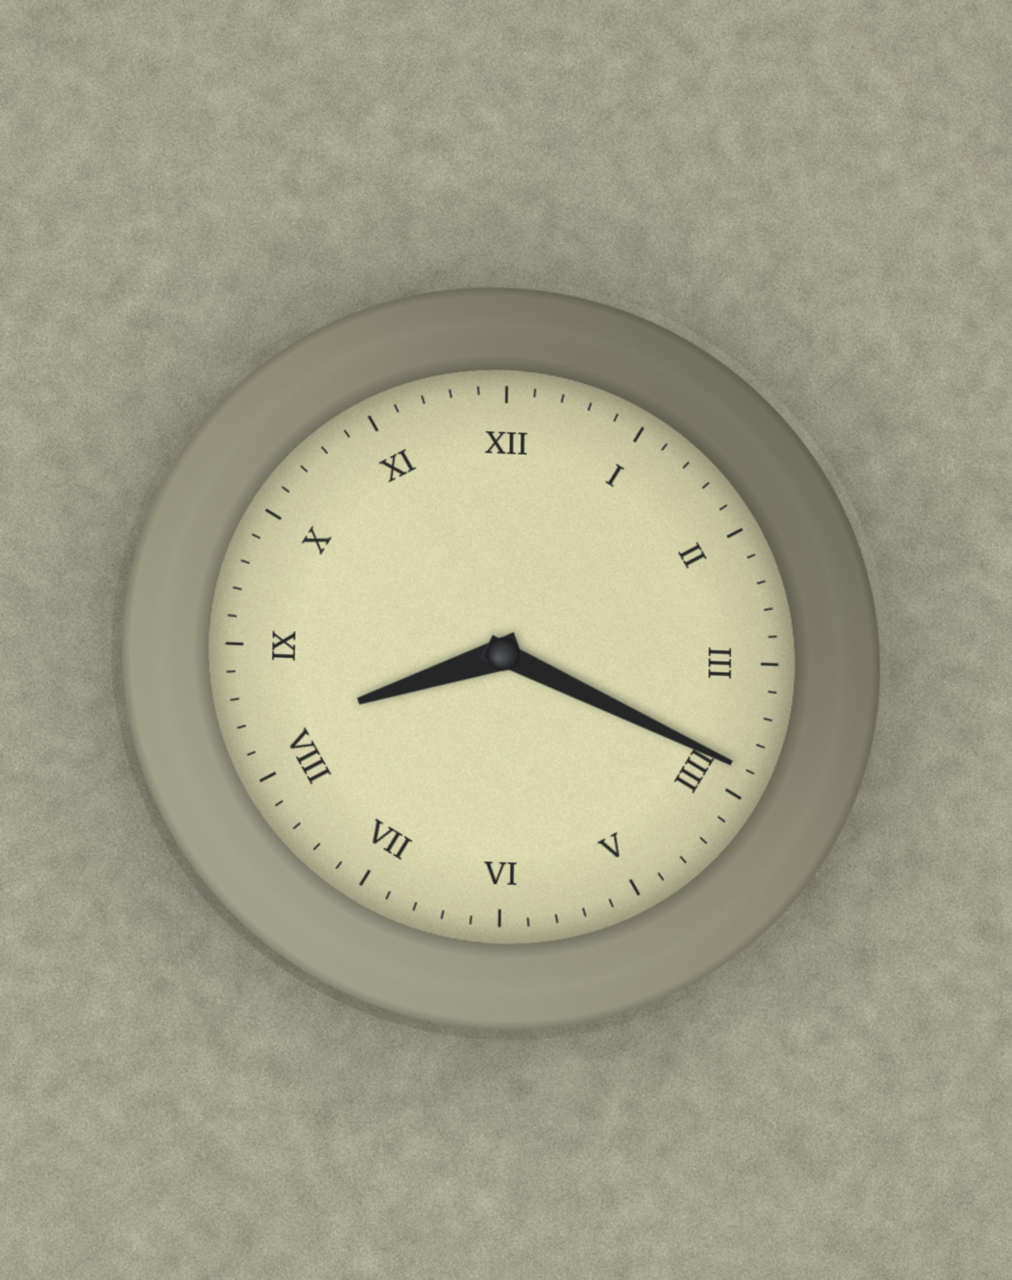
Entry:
8h19
